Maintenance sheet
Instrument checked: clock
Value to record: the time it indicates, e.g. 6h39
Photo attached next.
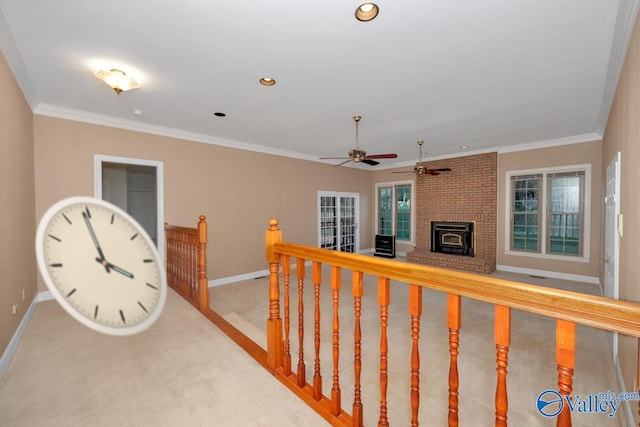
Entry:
3h59
